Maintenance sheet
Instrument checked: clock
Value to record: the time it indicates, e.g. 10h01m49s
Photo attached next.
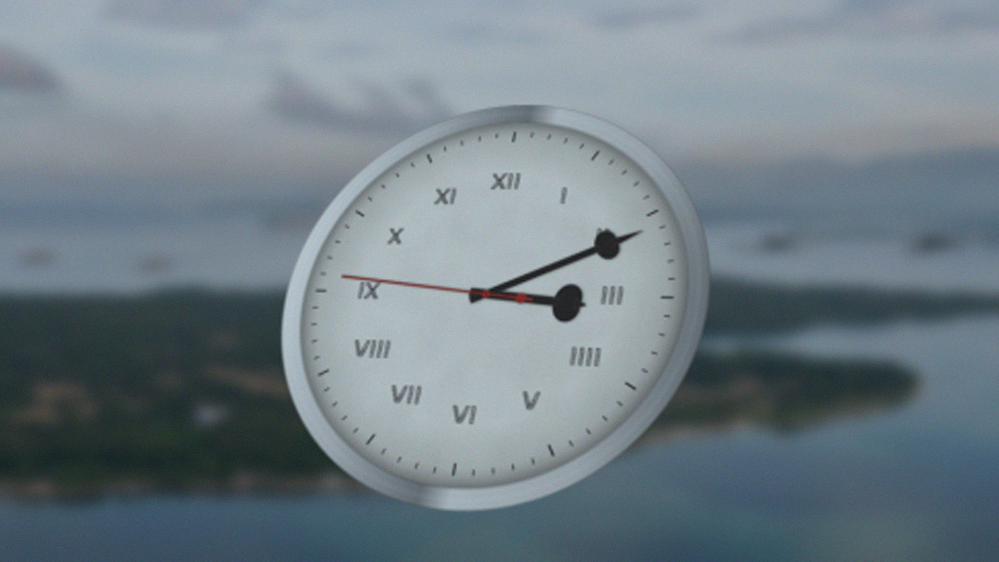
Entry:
3h10m46s
